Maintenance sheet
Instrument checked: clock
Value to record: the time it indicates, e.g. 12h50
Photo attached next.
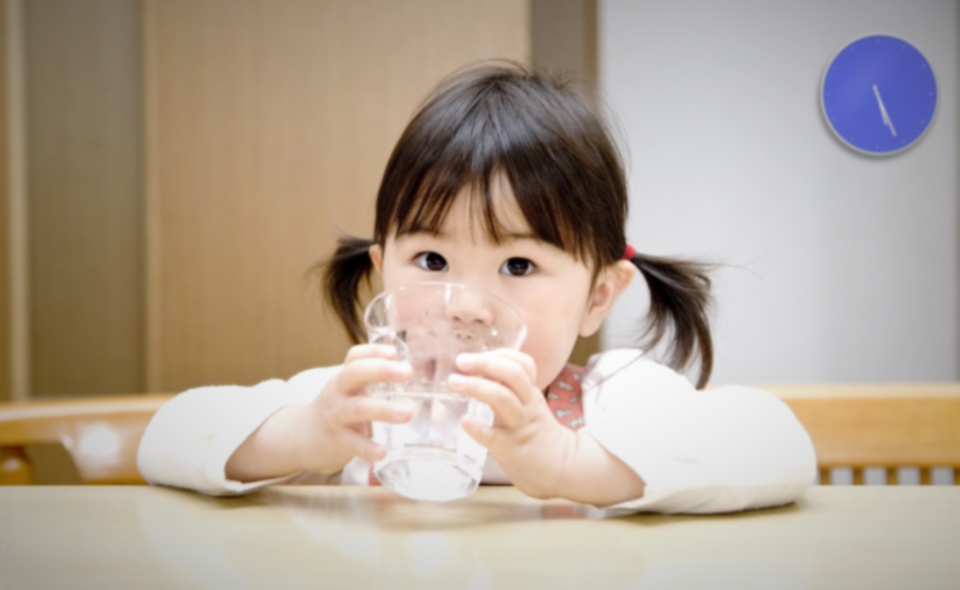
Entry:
5h26
